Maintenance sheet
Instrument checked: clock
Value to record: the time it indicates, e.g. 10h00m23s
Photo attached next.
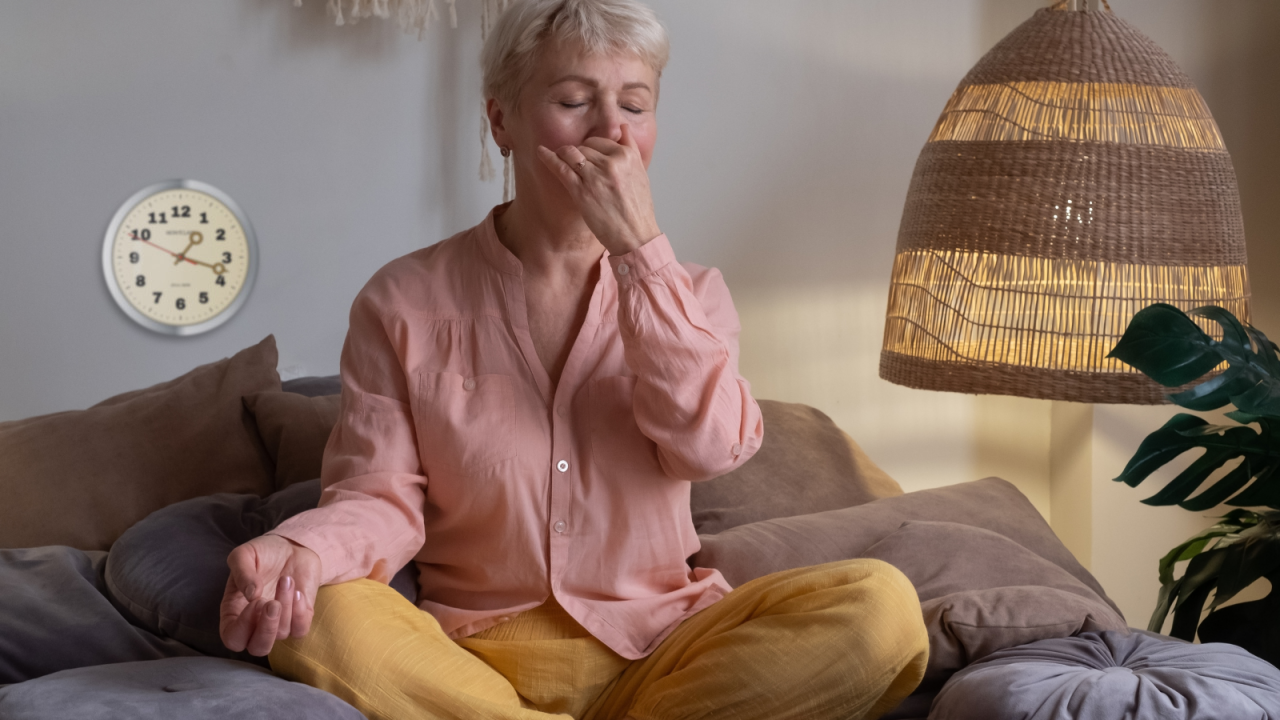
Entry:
1h17m49s
